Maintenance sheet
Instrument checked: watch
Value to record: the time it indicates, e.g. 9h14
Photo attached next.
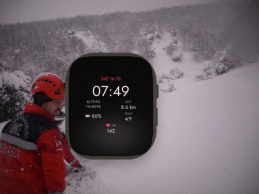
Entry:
7h49
